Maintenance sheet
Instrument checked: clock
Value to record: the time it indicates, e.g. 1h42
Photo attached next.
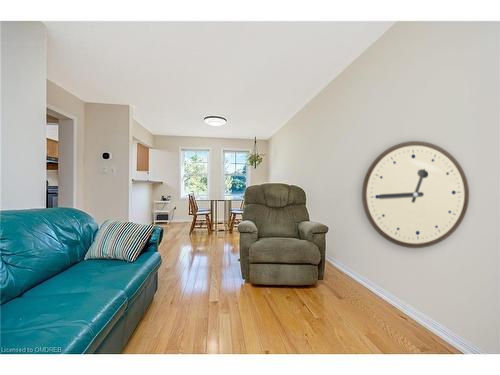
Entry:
12h45
